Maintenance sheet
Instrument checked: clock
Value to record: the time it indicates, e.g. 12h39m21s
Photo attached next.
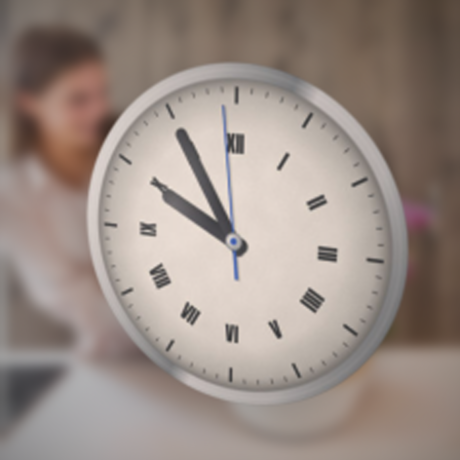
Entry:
9h54m59s
